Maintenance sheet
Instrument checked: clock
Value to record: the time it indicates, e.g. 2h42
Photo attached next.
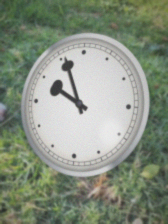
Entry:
9h56
